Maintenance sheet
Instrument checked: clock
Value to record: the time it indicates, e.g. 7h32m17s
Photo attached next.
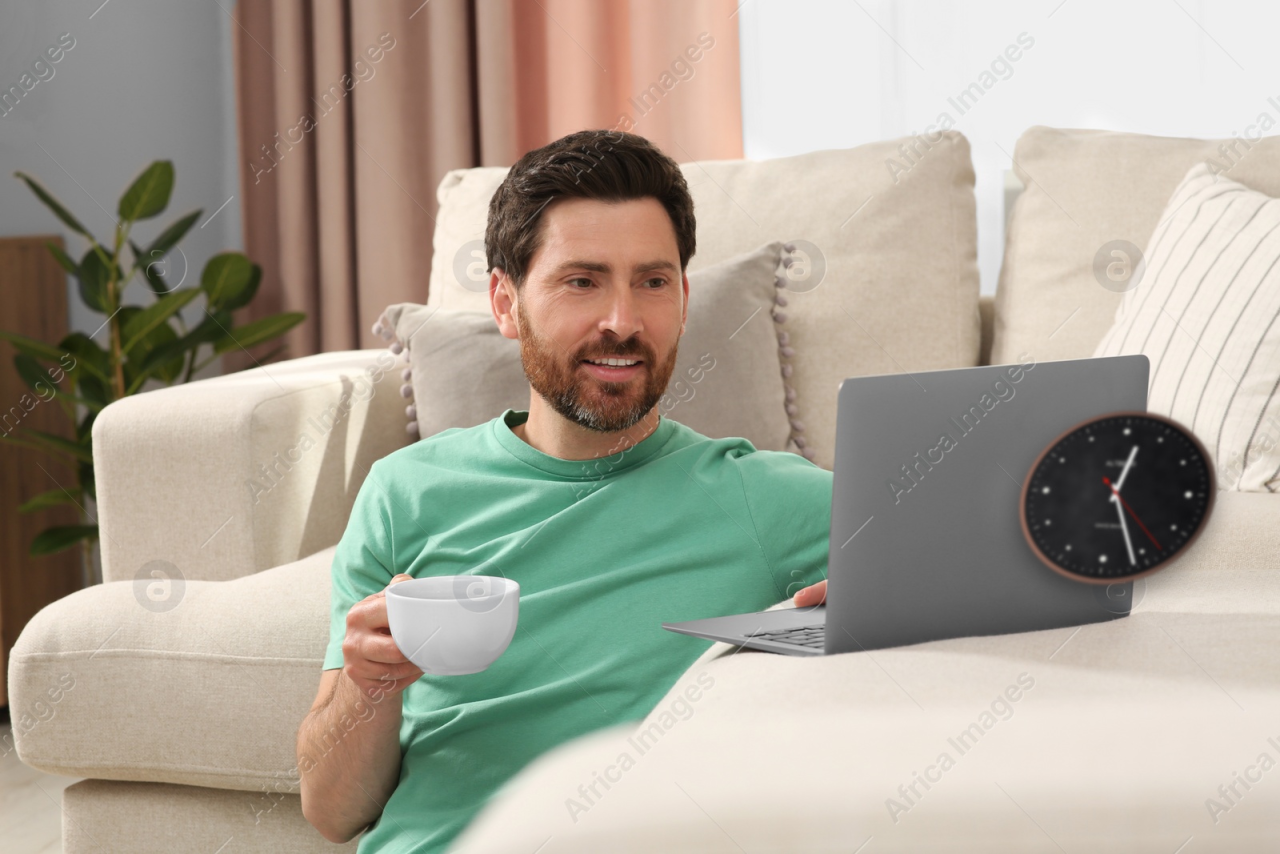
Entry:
12h26m23s
